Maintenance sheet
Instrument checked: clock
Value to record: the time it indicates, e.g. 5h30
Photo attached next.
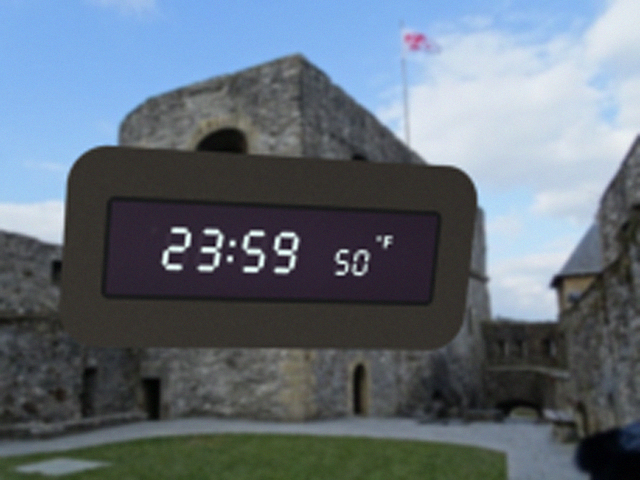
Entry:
23h59
